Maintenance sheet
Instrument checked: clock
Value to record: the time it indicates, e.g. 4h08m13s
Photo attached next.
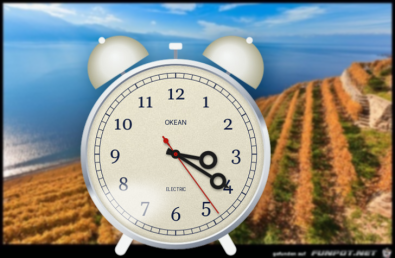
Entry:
3h20m24s
